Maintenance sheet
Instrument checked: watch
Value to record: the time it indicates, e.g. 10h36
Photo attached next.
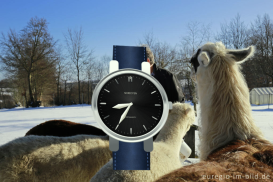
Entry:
8h35
